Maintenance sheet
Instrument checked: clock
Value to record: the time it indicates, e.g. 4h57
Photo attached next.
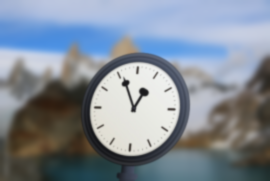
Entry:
12h56
